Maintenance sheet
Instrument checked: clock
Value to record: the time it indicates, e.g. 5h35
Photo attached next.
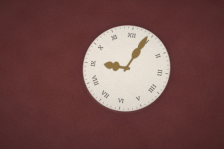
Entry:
9h04
